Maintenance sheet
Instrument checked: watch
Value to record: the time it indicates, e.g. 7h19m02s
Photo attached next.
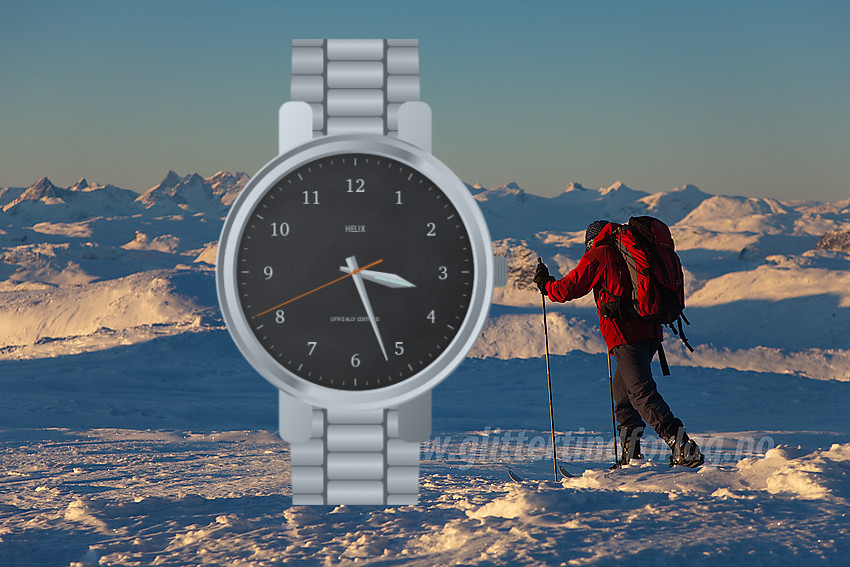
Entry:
3h26m41s
